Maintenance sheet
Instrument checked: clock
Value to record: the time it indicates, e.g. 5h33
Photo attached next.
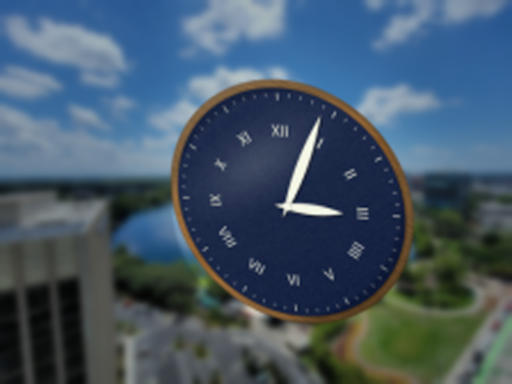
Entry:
3h04
